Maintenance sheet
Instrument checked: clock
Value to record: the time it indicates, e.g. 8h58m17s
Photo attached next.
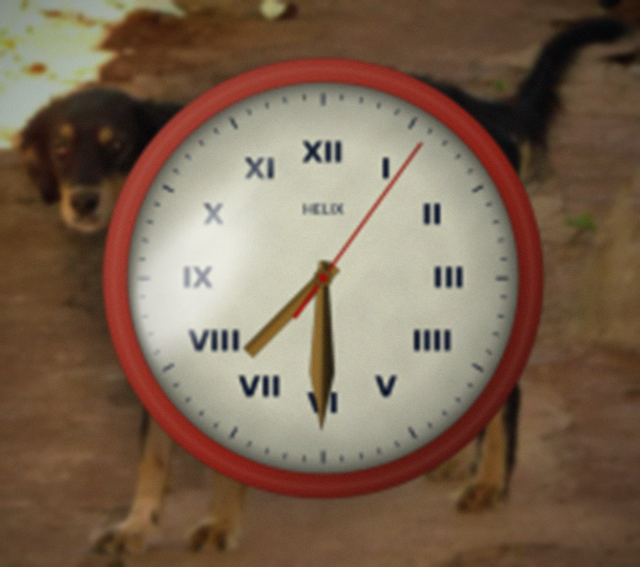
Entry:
7h30m06s
